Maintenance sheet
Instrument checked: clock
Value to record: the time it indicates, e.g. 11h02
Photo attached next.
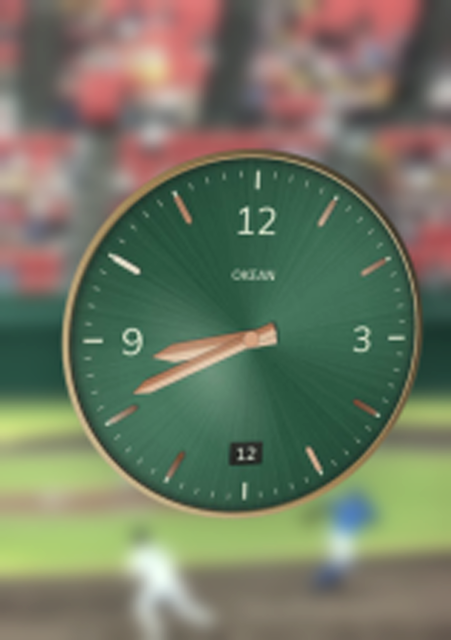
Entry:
8h41
